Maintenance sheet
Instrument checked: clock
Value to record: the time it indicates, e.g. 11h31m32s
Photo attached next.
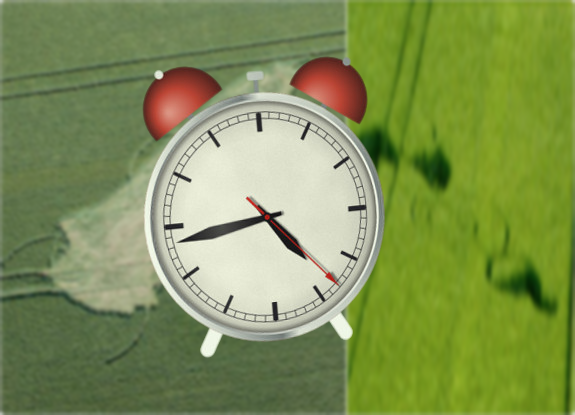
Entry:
4h43m23s
